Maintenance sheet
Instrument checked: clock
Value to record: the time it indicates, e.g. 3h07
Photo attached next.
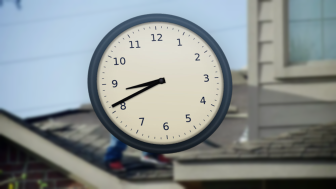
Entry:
8h41
